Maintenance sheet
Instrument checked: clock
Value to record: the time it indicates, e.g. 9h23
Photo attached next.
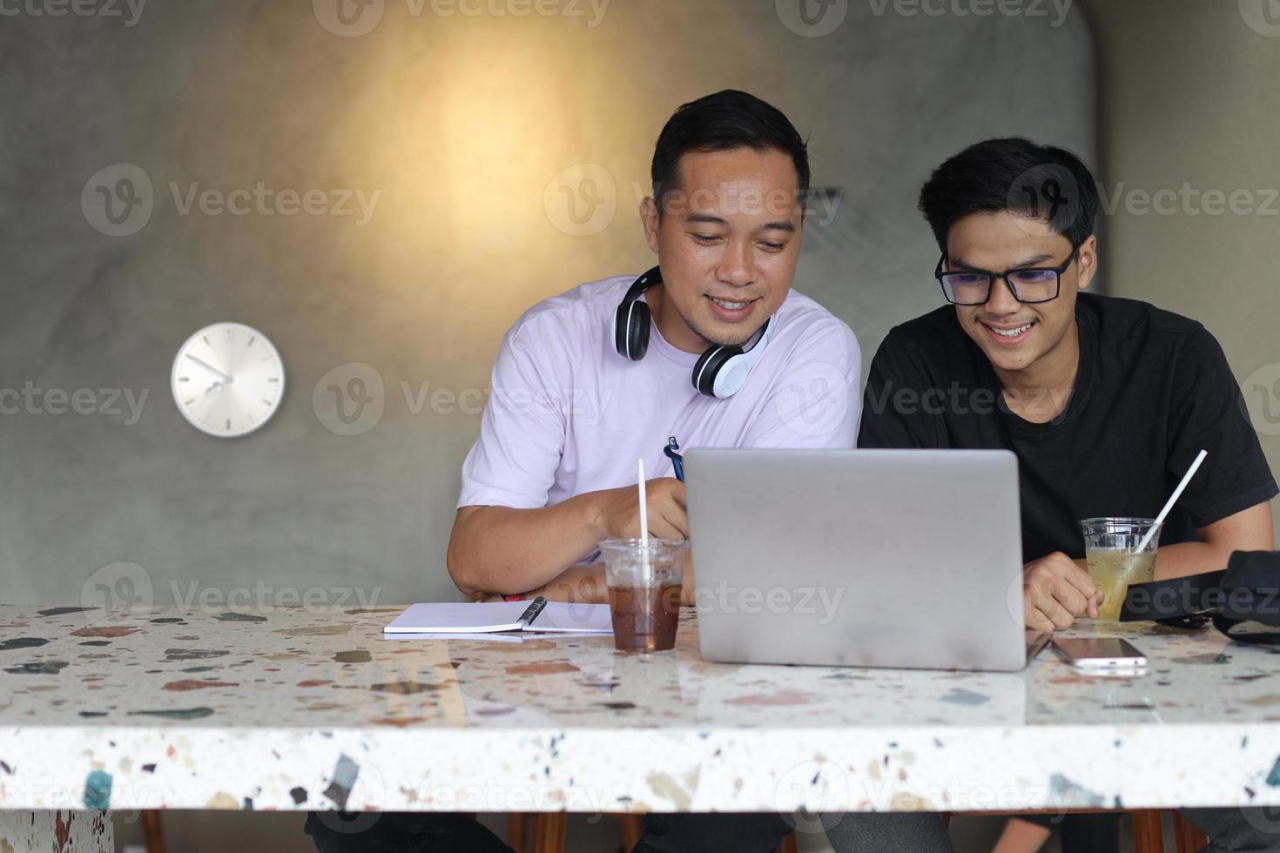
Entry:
7h50
